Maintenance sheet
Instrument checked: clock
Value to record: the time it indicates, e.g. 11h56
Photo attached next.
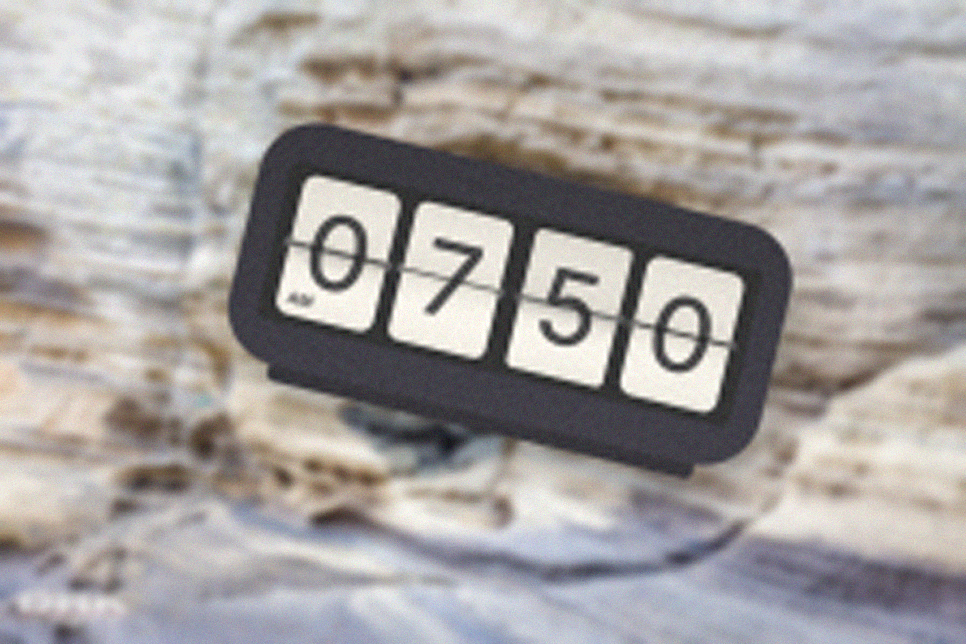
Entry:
7h50
